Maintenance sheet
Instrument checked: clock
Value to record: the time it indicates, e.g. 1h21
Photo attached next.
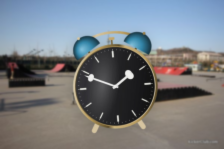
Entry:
1h49
